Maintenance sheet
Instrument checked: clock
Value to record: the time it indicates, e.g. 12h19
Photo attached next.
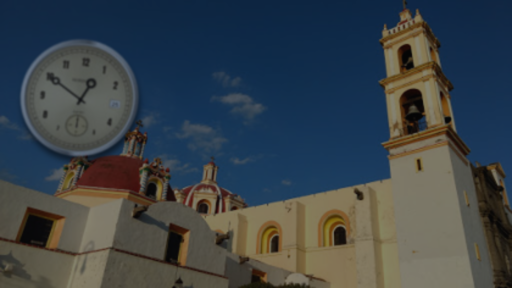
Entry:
12h50
